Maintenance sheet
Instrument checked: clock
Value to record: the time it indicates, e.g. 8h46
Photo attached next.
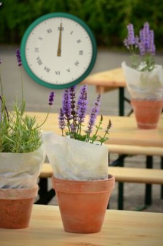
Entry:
12h00
